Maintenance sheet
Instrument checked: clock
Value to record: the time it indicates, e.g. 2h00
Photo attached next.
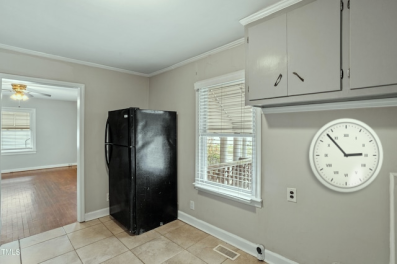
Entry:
2h53
